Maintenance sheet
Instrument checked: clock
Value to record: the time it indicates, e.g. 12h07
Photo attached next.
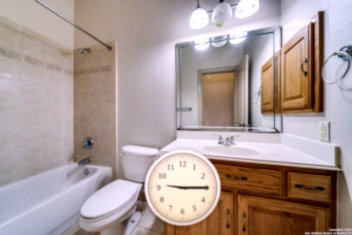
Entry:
9h15
